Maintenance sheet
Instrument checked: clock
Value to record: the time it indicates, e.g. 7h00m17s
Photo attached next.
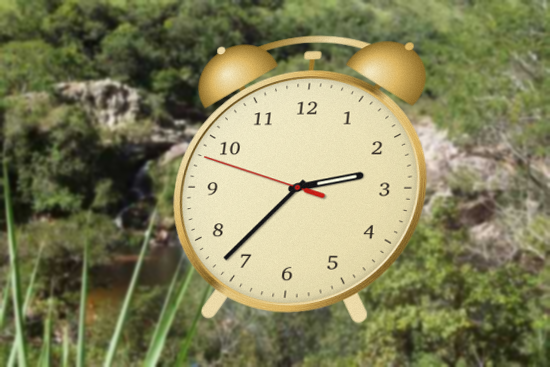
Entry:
2h36m48s
